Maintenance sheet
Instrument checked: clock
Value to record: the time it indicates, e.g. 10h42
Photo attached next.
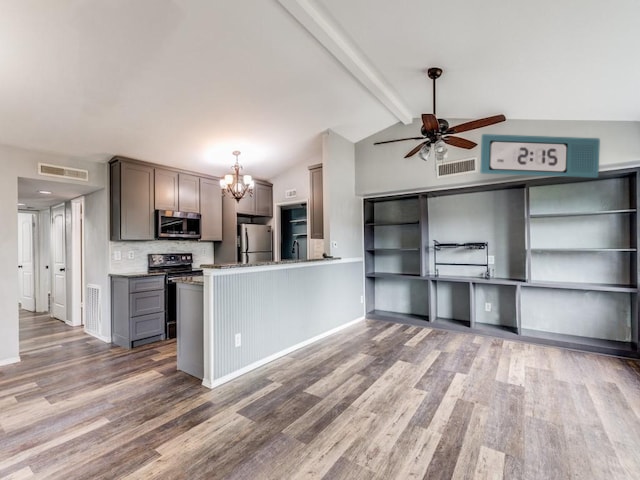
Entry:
2h15
